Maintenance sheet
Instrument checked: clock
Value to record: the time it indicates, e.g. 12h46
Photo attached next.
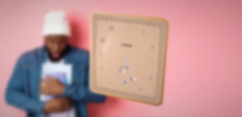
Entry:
6h26
